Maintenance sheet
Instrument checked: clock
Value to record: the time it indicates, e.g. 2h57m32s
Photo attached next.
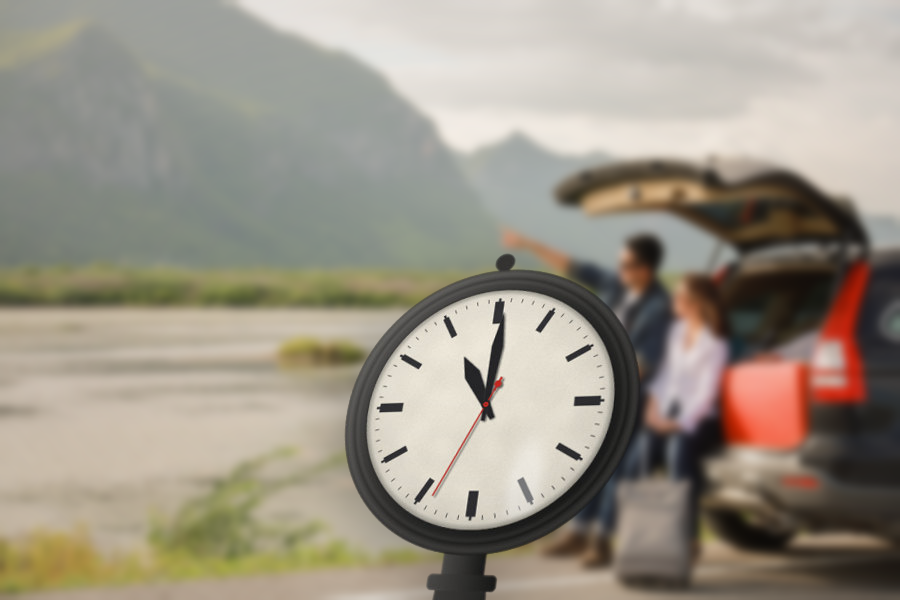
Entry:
11h00m34s
